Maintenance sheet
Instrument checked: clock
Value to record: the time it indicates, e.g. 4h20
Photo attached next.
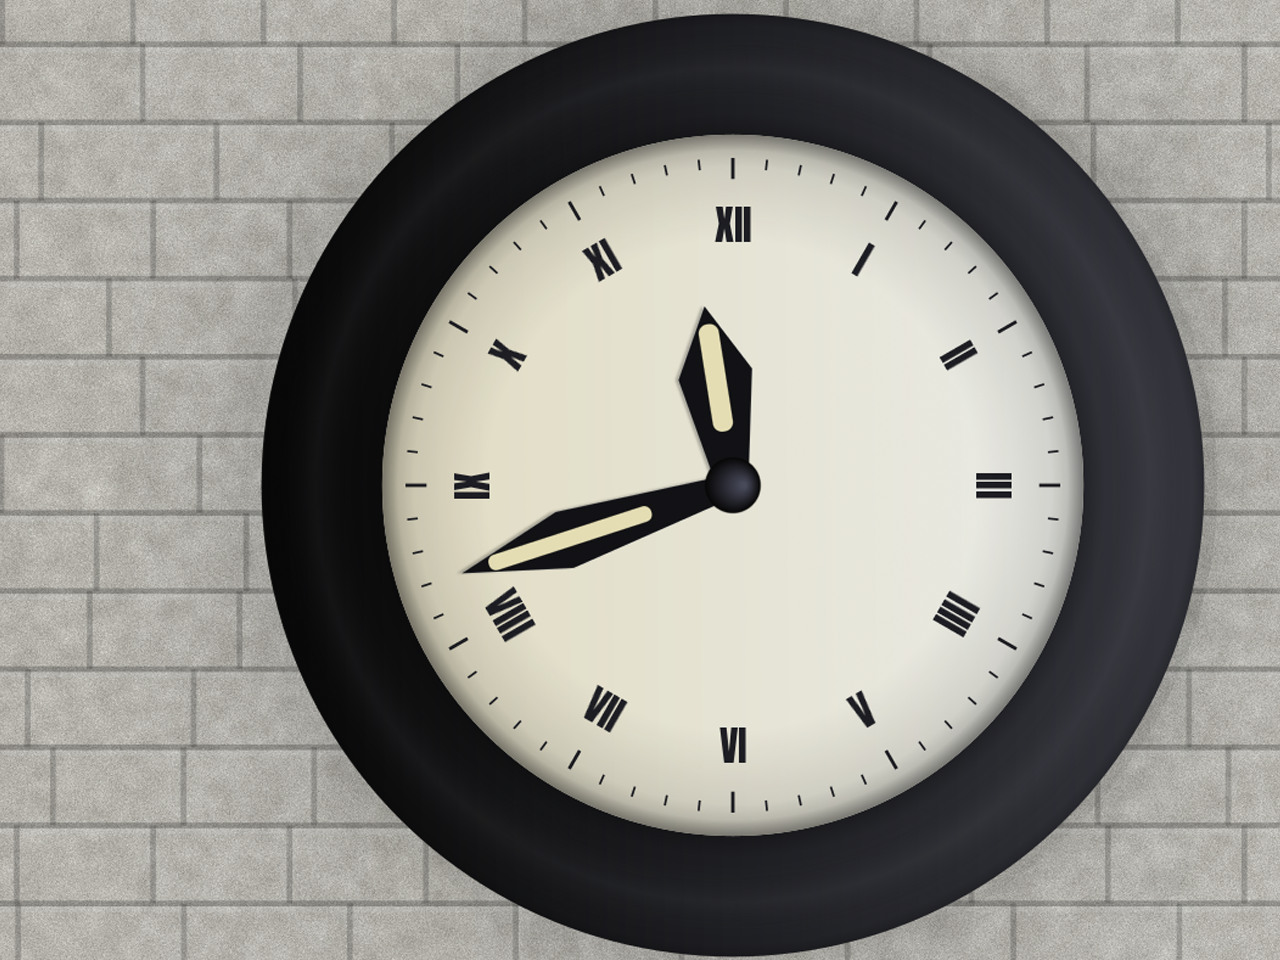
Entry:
11h42
